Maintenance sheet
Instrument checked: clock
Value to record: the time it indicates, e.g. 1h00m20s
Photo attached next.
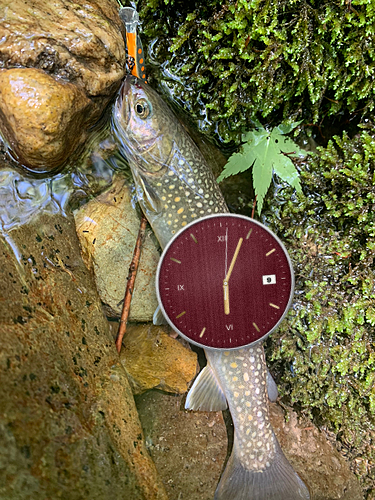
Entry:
6h04m01s
